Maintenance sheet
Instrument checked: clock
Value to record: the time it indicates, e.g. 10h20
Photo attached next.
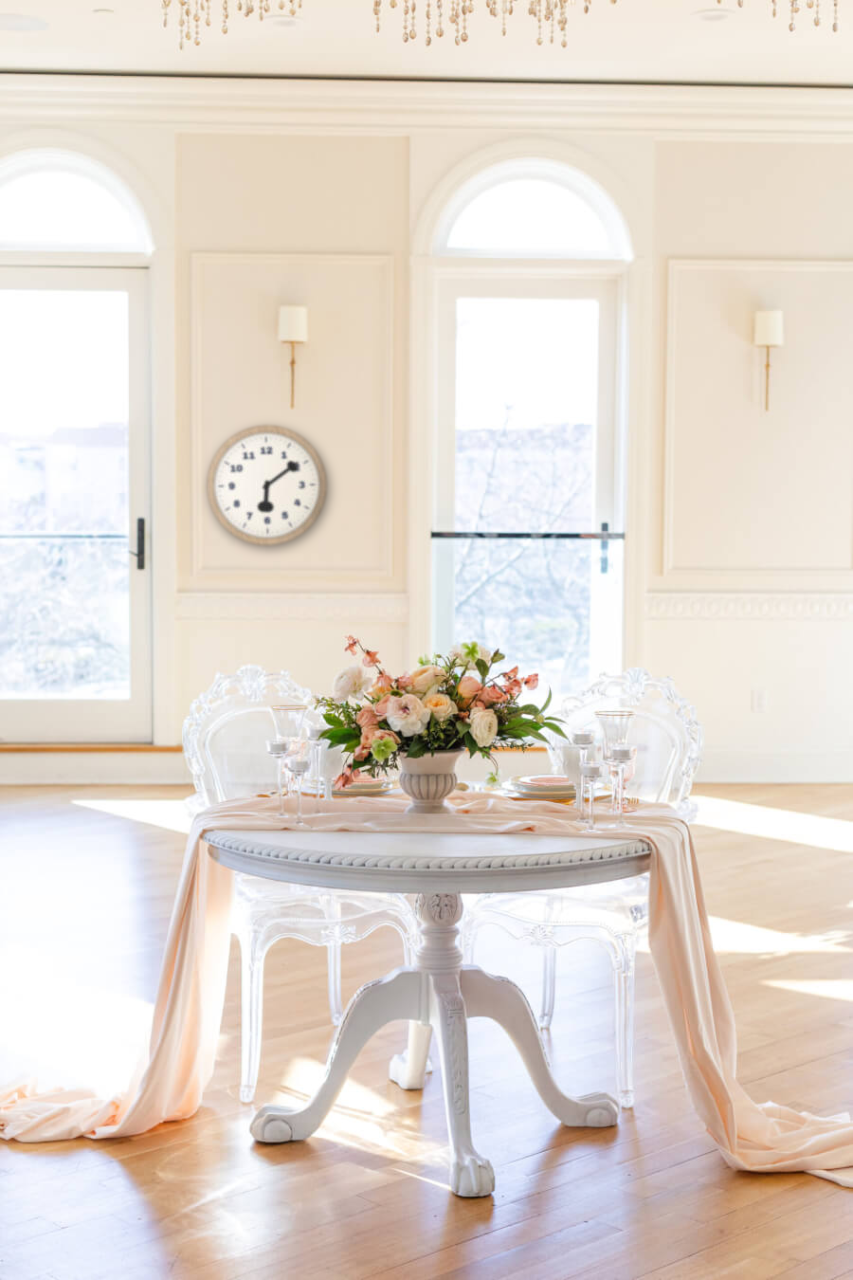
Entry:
6h09
